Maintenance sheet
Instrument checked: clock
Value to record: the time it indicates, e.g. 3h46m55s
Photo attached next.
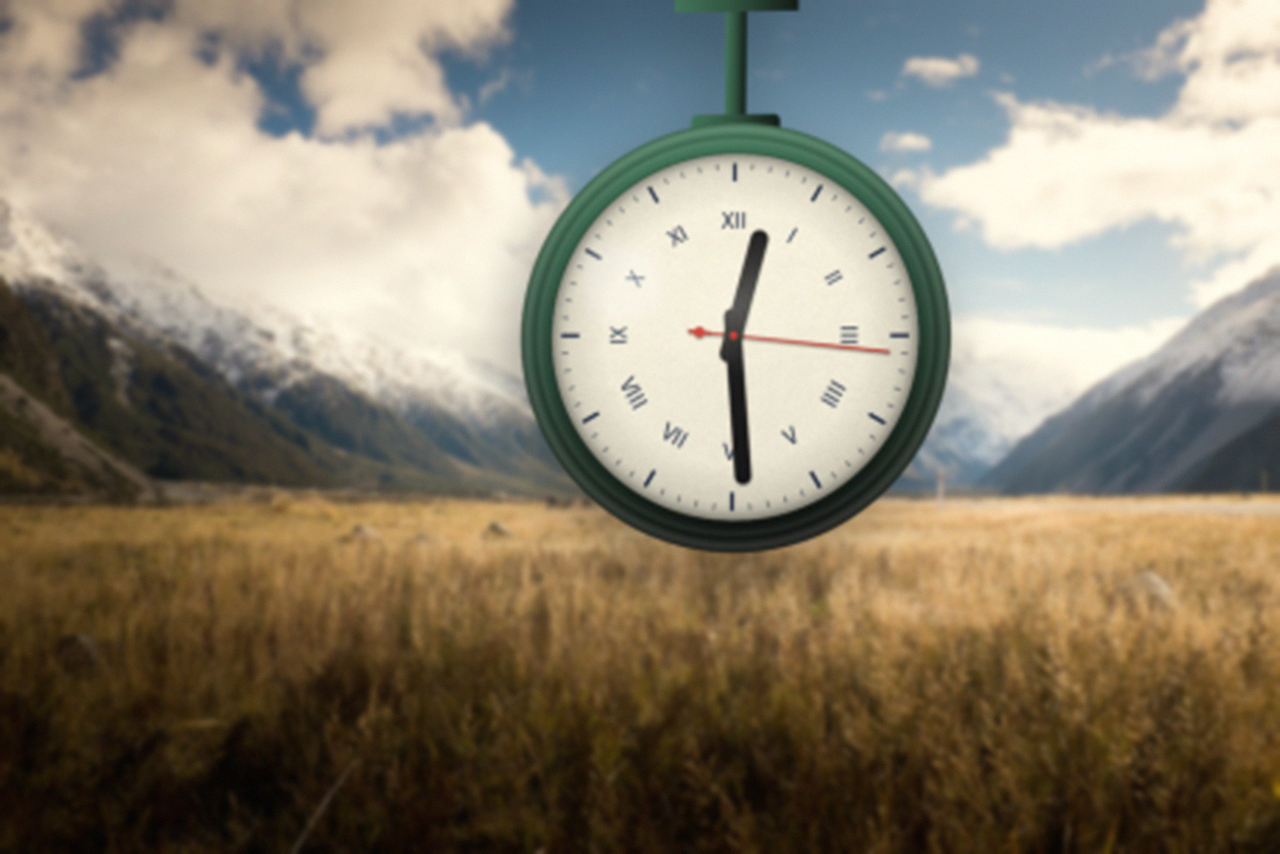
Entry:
12h29m16s
